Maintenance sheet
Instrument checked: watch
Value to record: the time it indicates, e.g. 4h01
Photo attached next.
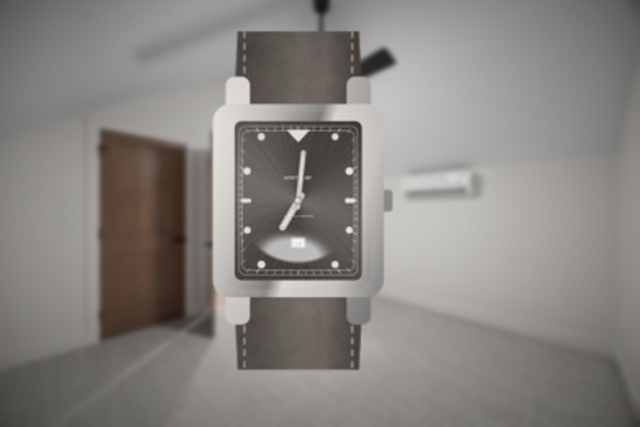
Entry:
7h01
